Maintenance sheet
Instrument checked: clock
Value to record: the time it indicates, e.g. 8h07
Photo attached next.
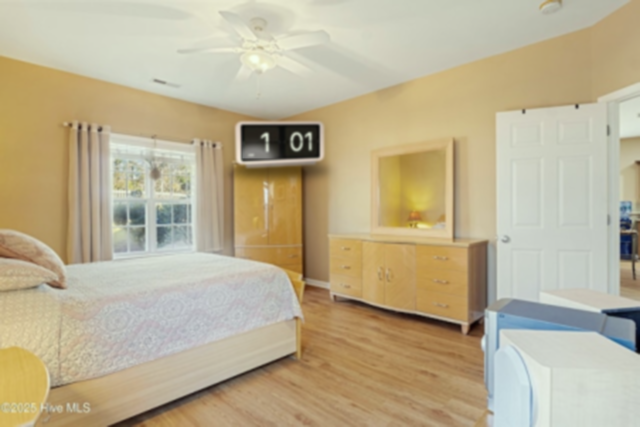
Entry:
1h01
